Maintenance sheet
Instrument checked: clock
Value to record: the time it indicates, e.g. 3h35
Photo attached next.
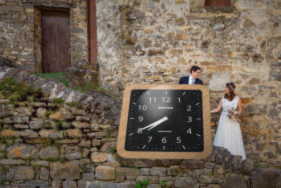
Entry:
7h40
